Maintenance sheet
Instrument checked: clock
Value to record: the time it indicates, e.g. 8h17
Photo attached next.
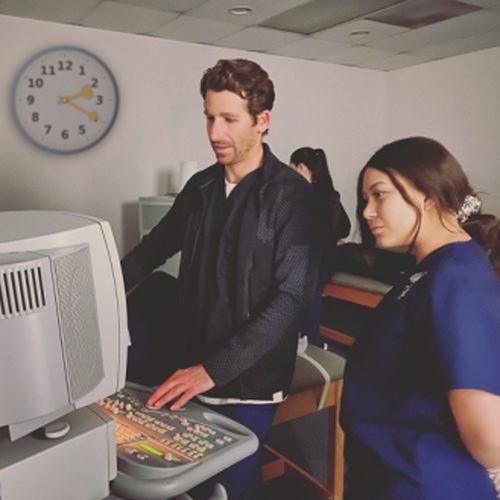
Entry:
2h20
